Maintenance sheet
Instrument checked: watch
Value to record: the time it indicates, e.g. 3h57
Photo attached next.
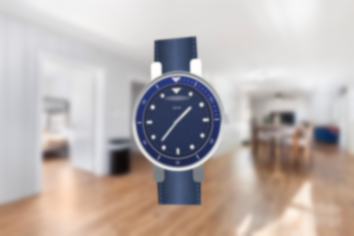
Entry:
1h37
